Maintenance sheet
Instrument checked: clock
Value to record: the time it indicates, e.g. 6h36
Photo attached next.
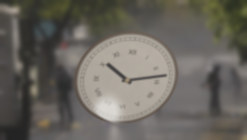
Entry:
10h13
